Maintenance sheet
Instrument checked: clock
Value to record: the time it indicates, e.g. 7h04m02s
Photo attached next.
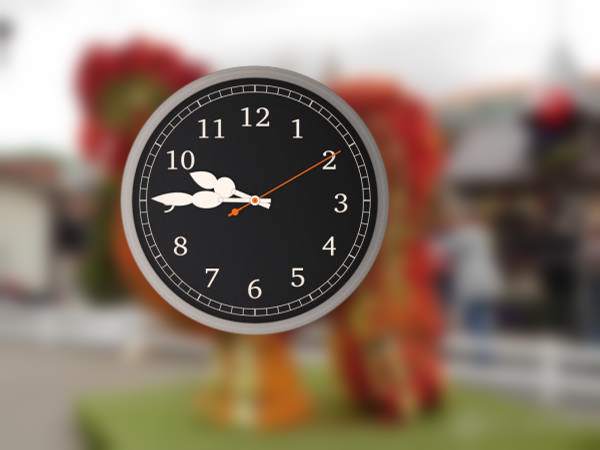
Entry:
9h45m10s
